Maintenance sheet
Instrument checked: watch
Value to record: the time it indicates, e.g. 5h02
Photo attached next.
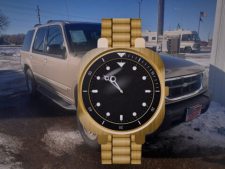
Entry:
10h52
